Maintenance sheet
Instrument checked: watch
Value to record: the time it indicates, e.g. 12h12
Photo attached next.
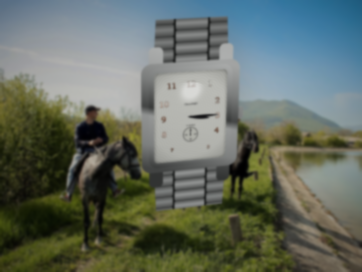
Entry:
3h15
